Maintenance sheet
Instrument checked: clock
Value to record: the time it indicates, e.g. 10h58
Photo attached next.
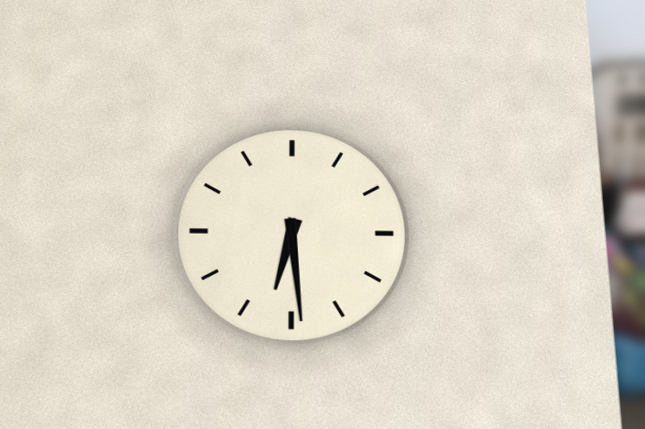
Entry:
6h29
